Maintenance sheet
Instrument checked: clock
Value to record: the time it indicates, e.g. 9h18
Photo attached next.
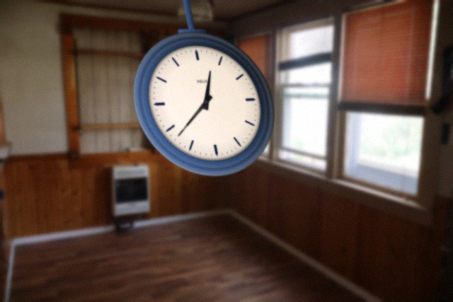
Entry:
12h38
